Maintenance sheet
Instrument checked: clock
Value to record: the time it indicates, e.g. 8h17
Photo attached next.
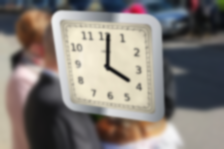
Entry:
4h01
